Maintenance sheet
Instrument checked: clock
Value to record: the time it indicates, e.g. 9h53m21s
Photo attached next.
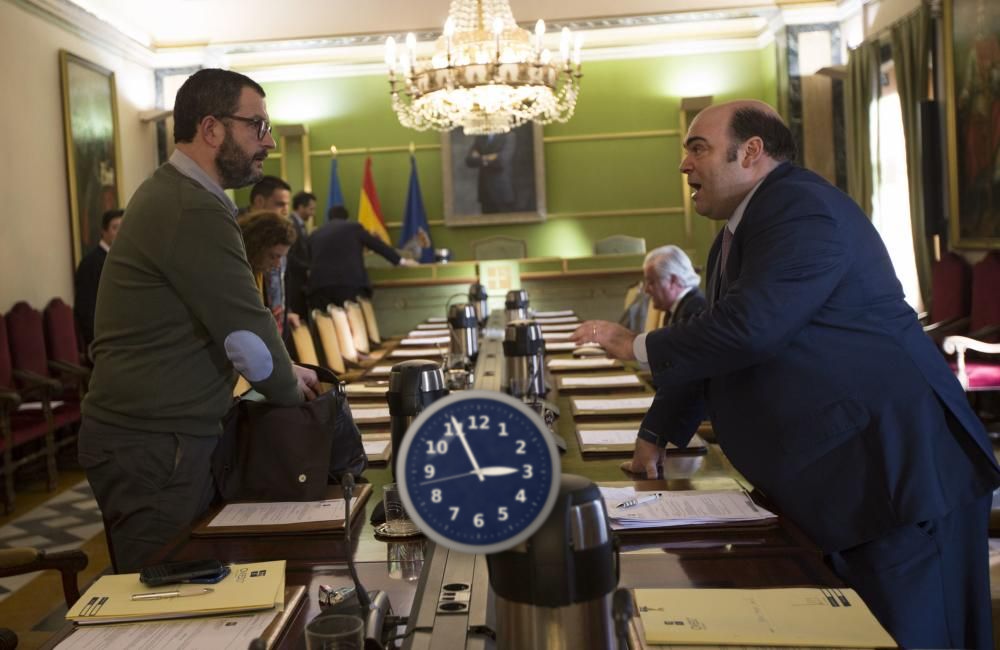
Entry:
2h55m43s
